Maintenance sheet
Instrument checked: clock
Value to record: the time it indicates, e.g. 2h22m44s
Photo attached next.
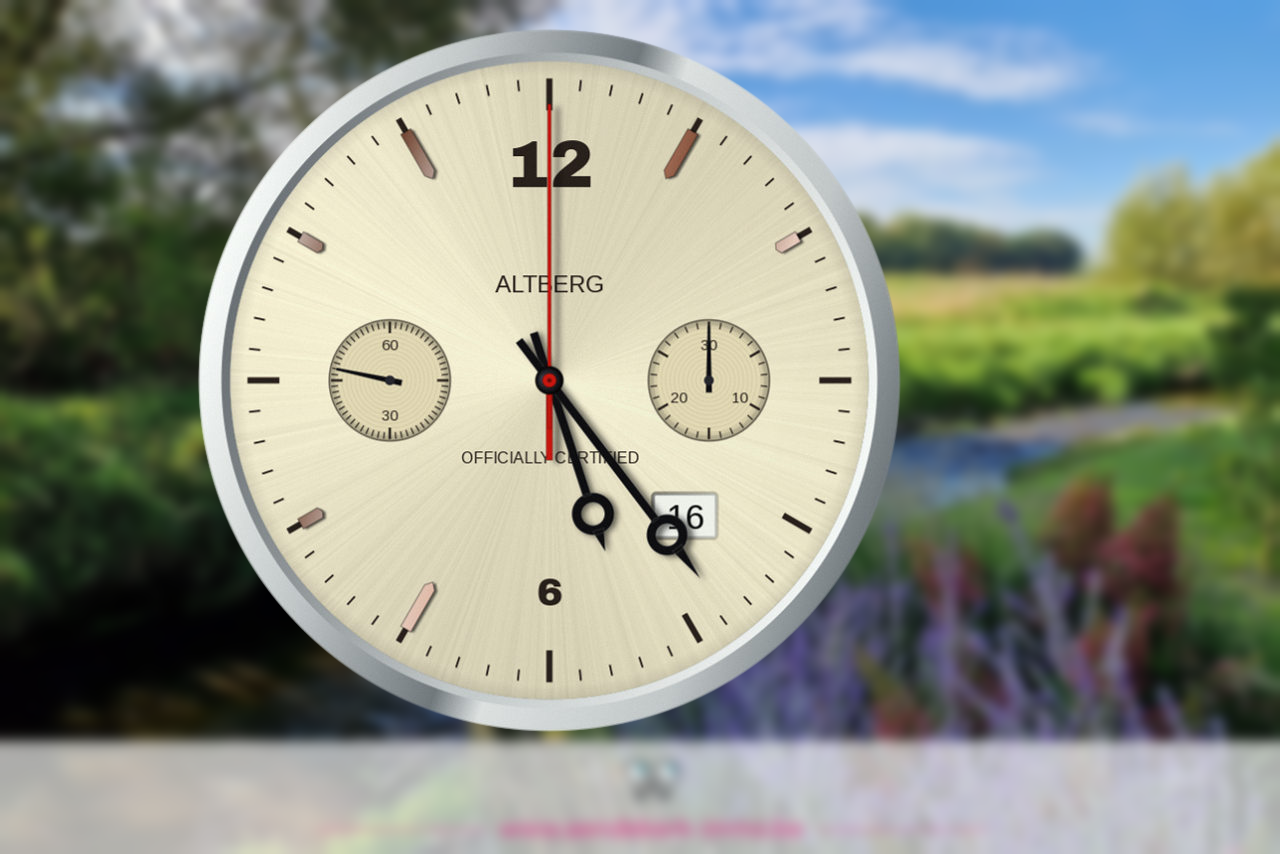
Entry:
5h23m47s
